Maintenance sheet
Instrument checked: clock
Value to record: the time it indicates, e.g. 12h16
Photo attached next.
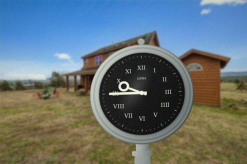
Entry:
9h45
